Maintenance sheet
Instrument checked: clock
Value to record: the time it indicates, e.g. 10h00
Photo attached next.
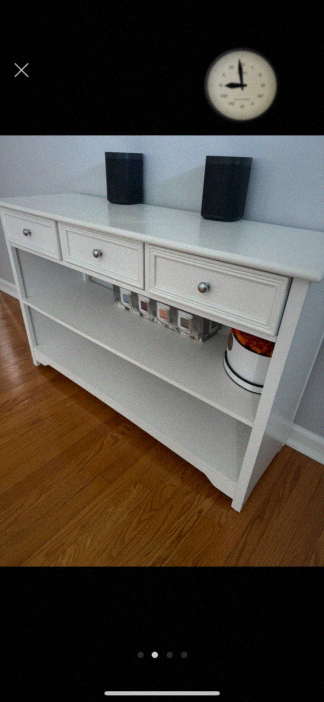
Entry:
8h59
